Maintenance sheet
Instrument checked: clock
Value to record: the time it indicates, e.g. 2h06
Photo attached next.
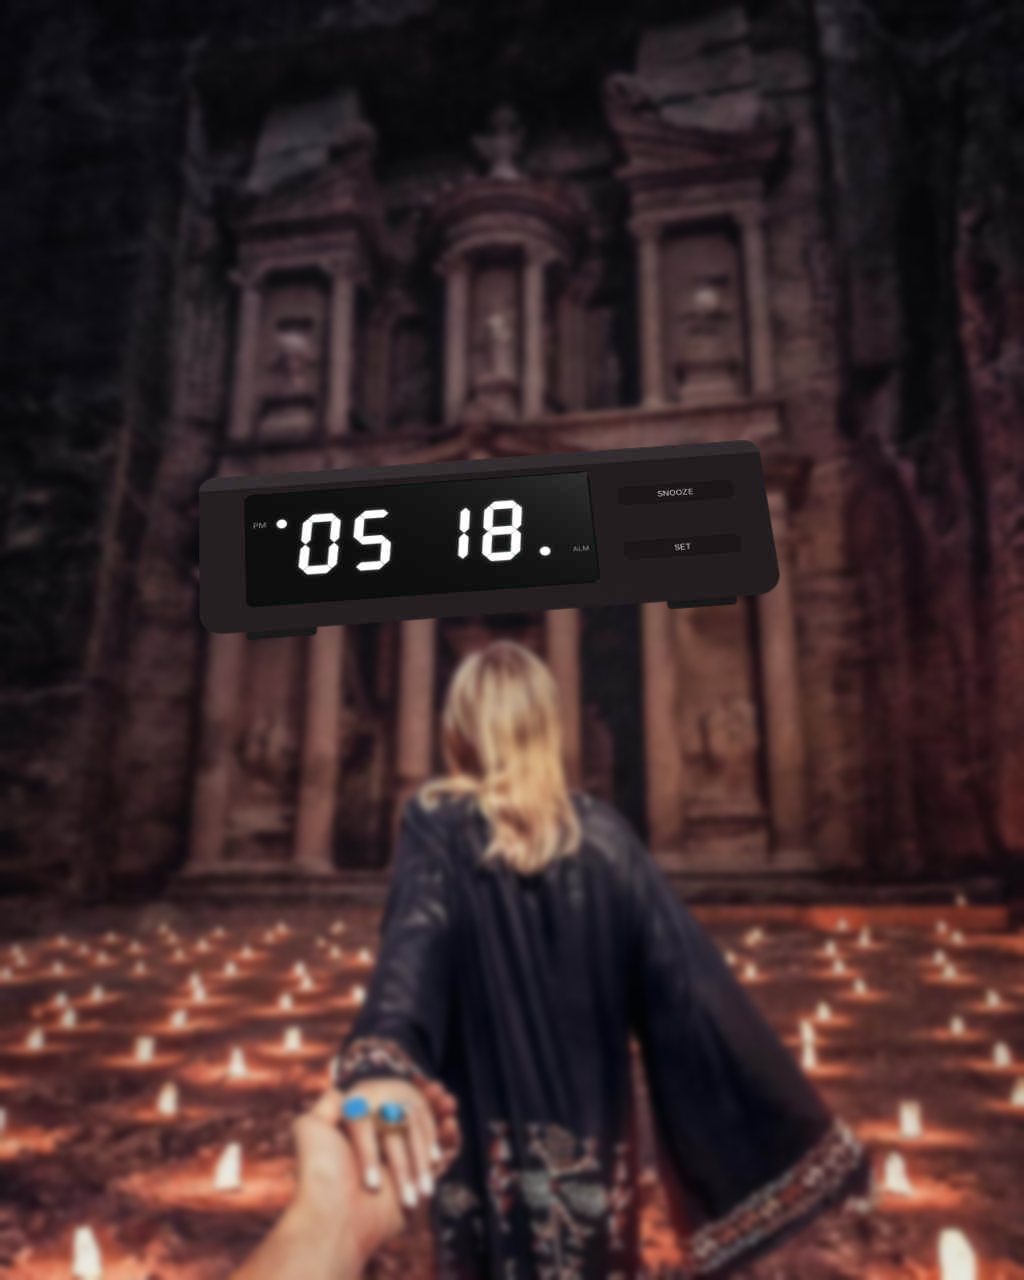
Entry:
5h18
